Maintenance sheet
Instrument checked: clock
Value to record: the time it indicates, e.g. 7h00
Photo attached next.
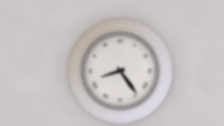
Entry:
8h24
